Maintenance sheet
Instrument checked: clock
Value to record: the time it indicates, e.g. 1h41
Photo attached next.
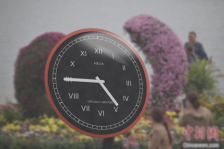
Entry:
4h45
